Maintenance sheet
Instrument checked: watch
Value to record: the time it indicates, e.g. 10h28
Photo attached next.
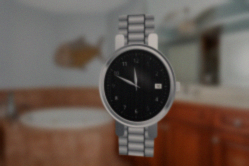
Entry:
11h49
